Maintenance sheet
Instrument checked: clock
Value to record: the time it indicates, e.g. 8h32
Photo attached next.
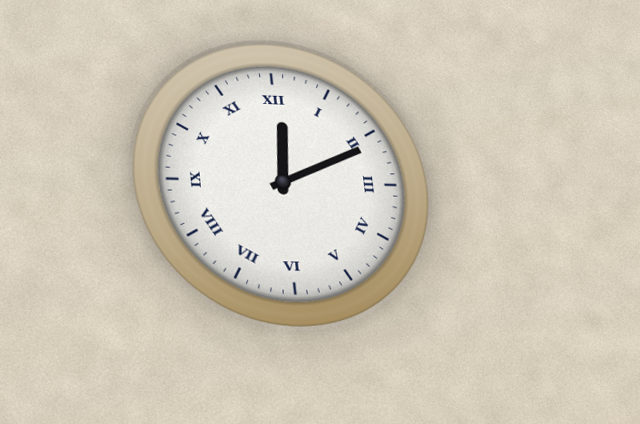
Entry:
12h11
